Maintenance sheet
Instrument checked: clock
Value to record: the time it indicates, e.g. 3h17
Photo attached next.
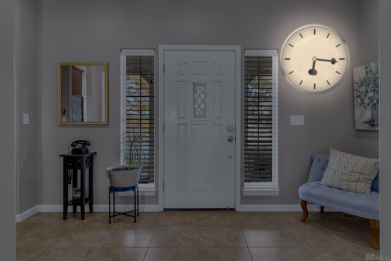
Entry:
6h16
